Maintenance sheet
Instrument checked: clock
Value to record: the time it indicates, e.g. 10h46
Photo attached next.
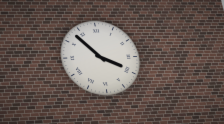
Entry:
3h53
